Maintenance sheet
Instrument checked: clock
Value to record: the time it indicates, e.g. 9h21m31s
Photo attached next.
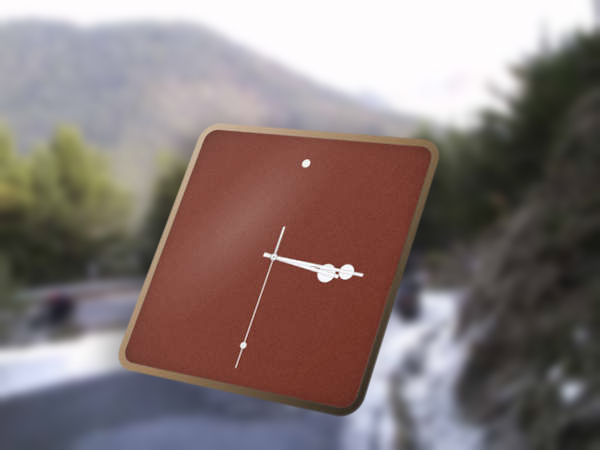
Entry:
3h15m30s
